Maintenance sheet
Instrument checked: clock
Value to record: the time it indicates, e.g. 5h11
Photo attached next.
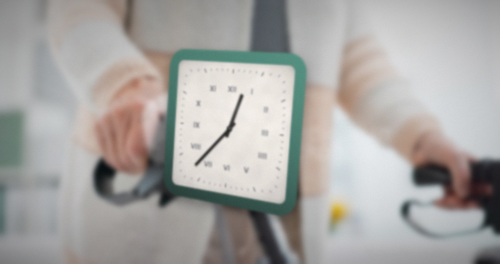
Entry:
12h37
